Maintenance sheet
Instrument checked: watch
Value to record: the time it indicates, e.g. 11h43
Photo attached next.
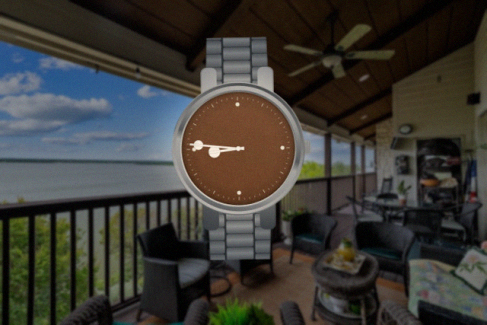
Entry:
8h46
